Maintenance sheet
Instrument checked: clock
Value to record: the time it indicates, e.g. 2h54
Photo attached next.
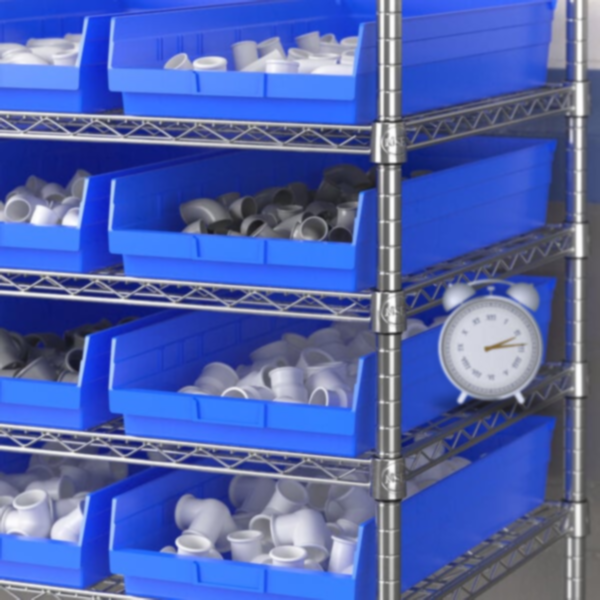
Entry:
2h14
